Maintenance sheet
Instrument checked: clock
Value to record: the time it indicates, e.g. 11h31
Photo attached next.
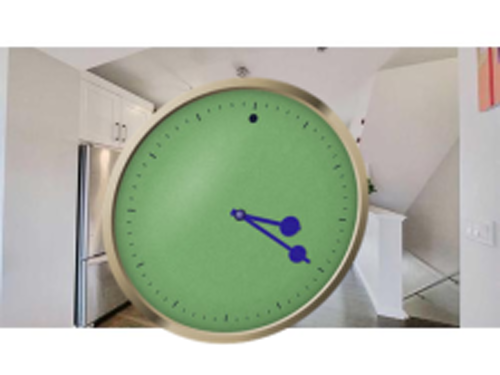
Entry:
3h20
